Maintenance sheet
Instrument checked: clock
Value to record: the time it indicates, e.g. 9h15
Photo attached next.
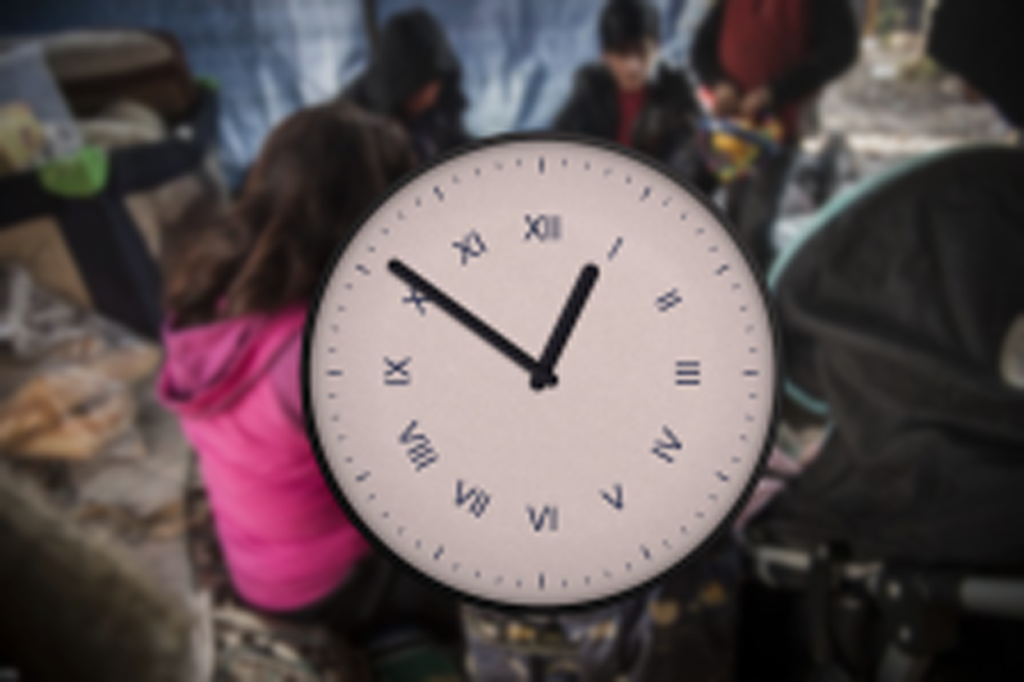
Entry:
12h51
